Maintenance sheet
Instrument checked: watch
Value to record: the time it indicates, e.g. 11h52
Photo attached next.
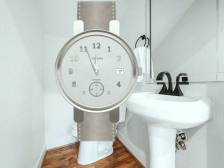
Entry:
11h56
